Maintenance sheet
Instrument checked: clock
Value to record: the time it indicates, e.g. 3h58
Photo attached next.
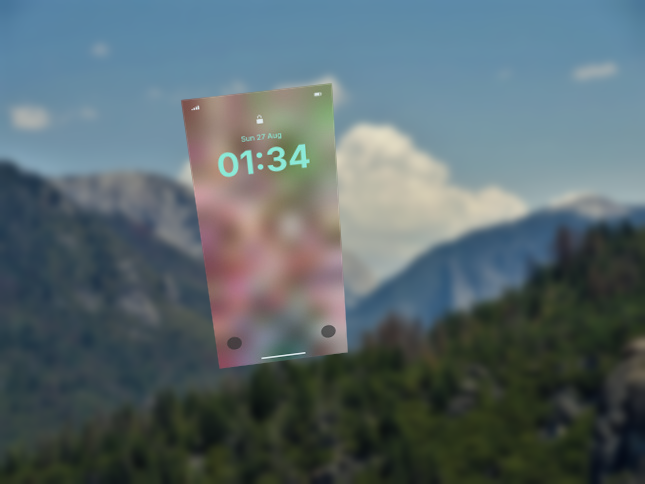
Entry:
1h34
